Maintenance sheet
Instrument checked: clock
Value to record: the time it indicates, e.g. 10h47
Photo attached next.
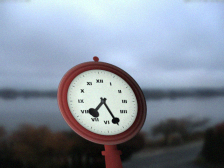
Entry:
7h26
